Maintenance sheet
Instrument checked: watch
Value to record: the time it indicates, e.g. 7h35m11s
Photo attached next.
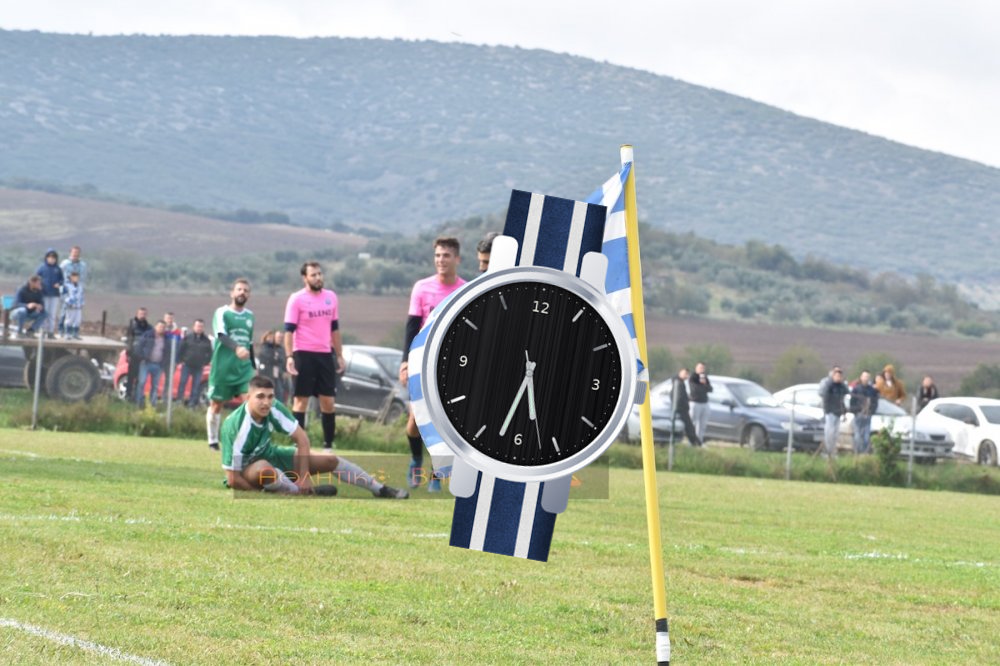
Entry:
5h32m27s
